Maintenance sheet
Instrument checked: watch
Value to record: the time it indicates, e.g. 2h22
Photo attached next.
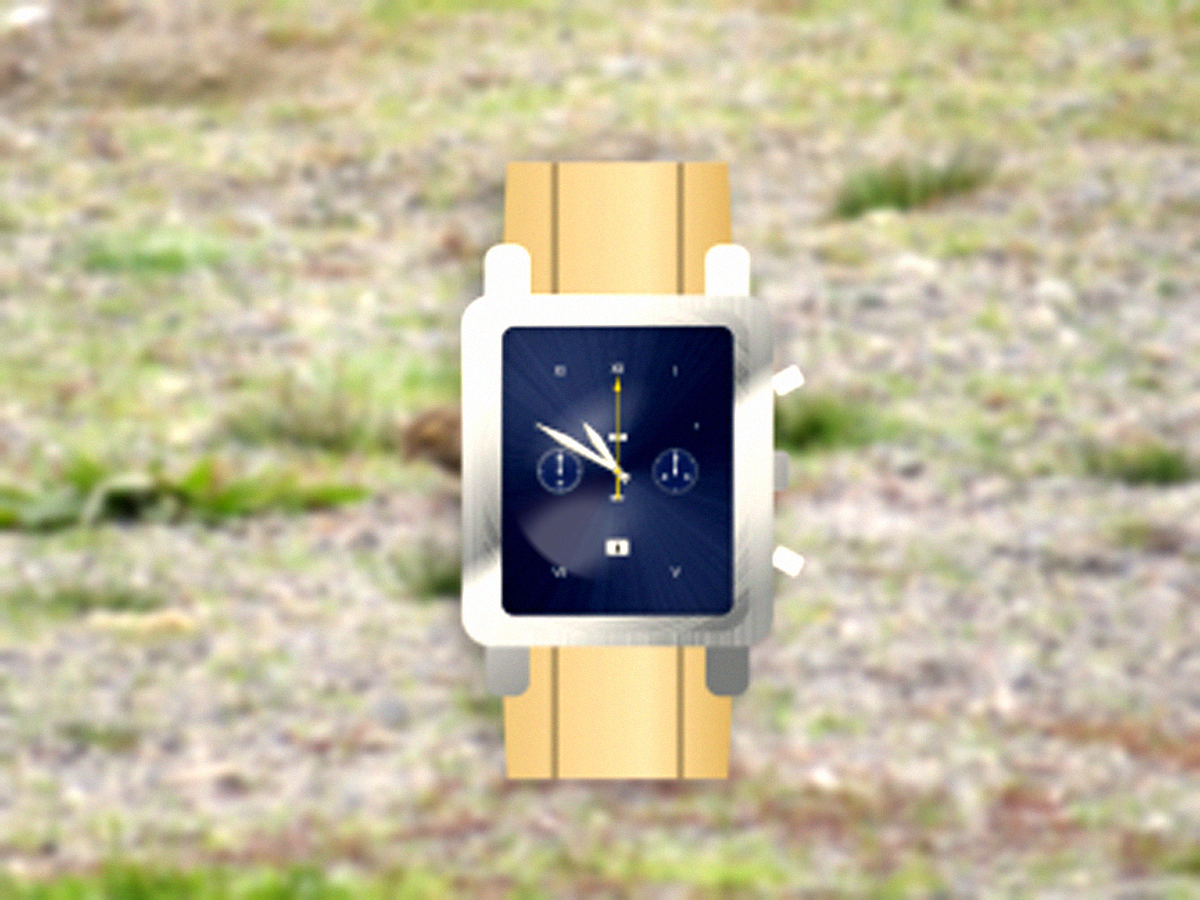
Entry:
10h50
